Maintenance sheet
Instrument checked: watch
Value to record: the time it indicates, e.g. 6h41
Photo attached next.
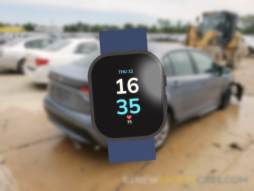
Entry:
16h35
